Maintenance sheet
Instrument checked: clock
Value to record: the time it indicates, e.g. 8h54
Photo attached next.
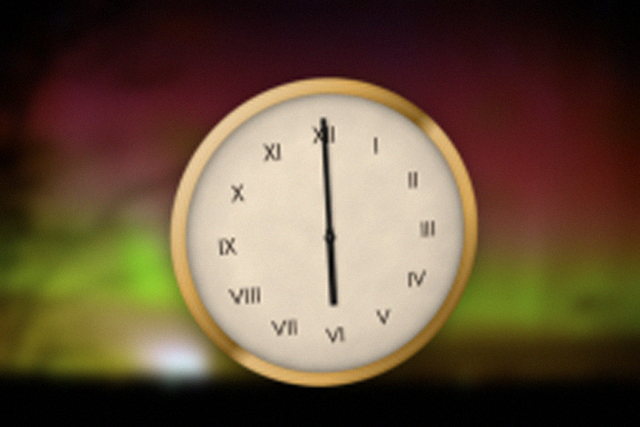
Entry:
6h00
